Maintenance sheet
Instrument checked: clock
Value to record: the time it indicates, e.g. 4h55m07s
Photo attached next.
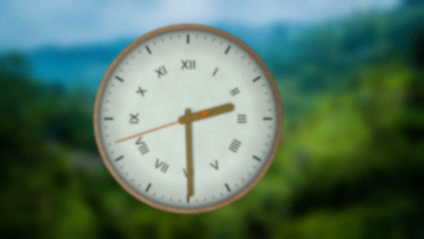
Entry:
2h29m42s
